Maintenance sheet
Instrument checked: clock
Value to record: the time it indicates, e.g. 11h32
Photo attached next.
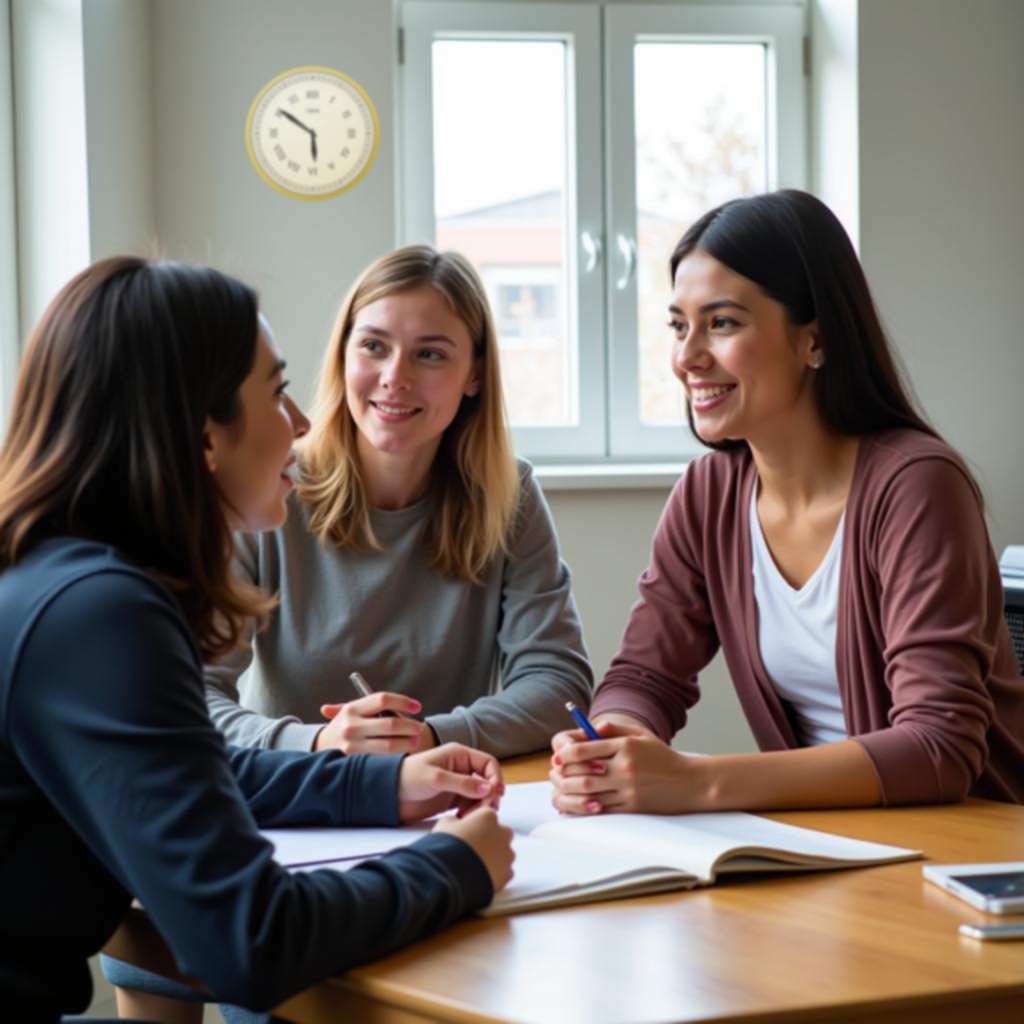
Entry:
5h51
